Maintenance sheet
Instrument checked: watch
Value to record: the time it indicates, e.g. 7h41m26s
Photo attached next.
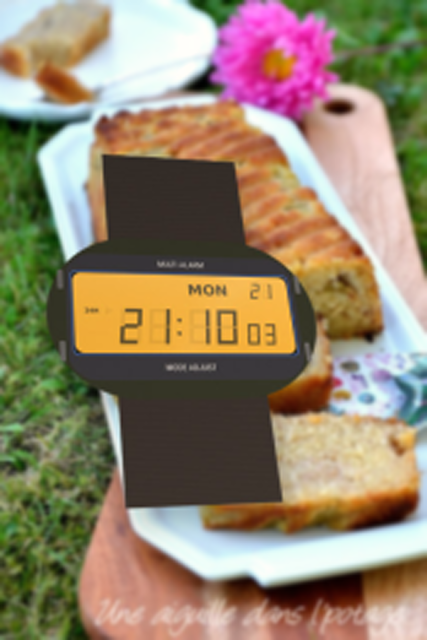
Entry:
21h10m03s
